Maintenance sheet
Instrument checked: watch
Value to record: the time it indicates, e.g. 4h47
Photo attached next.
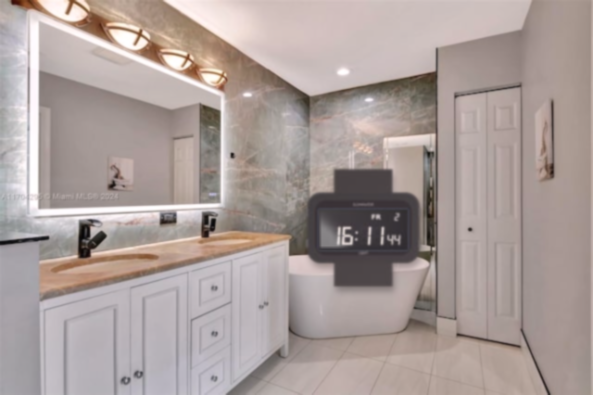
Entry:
16h11
